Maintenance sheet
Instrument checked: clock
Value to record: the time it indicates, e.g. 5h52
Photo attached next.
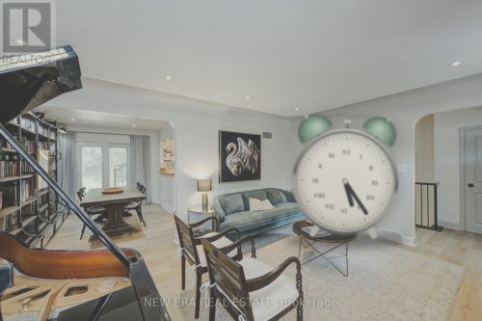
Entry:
5h24
